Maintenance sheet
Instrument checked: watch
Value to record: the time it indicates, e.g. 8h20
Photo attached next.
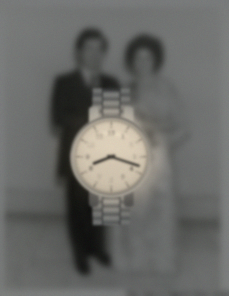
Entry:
8h18
